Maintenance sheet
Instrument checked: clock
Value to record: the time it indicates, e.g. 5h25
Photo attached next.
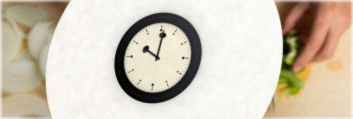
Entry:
10h01
